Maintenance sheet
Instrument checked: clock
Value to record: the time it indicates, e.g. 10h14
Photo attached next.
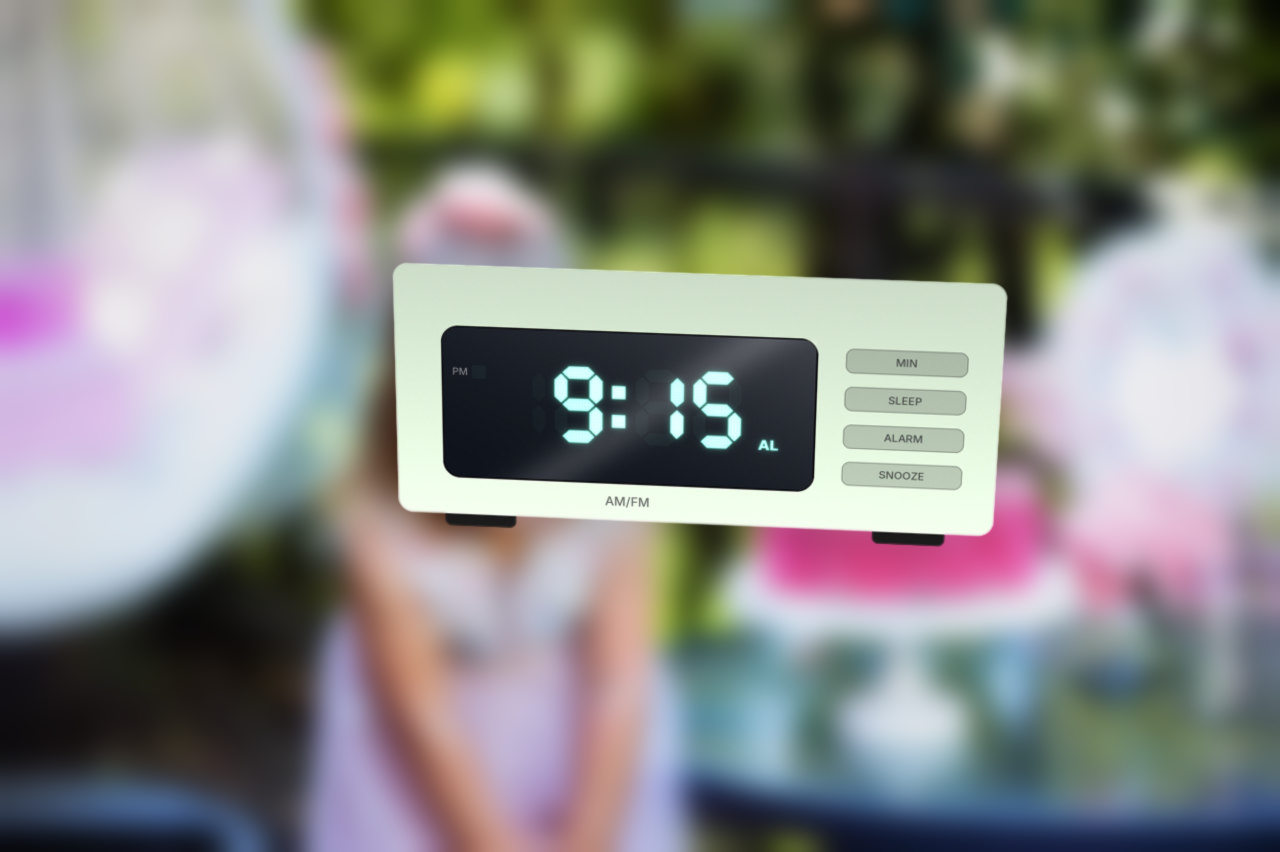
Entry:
9h15
